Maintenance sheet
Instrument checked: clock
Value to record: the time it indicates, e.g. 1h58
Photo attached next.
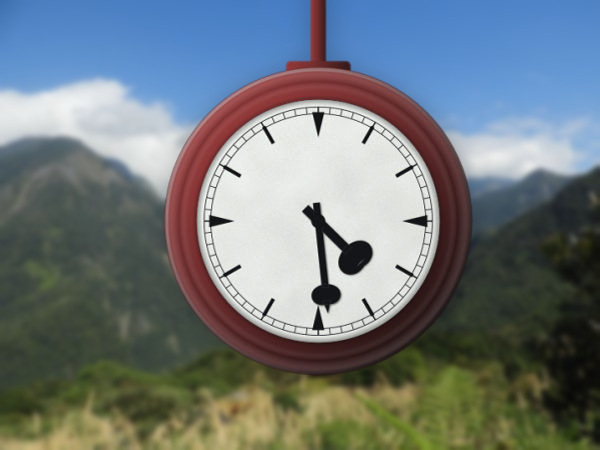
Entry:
4h29
